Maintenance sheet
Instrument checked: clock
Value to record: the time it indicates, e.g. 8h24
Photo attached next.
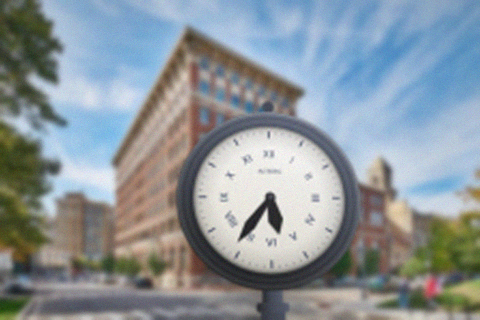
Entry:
5h36
